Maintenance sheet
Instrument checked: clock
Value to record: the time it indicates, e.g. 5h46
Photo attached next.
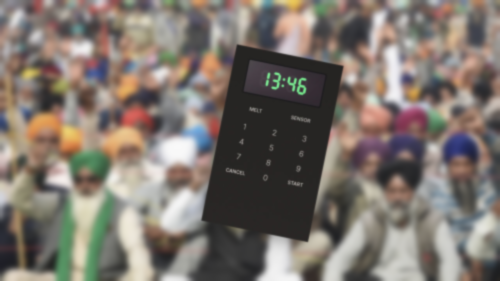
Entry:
13h46
